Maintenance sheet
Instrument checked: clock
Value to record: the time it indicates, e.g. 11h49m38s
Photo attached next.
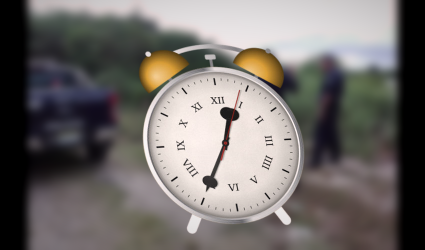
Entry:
12h35m04s
